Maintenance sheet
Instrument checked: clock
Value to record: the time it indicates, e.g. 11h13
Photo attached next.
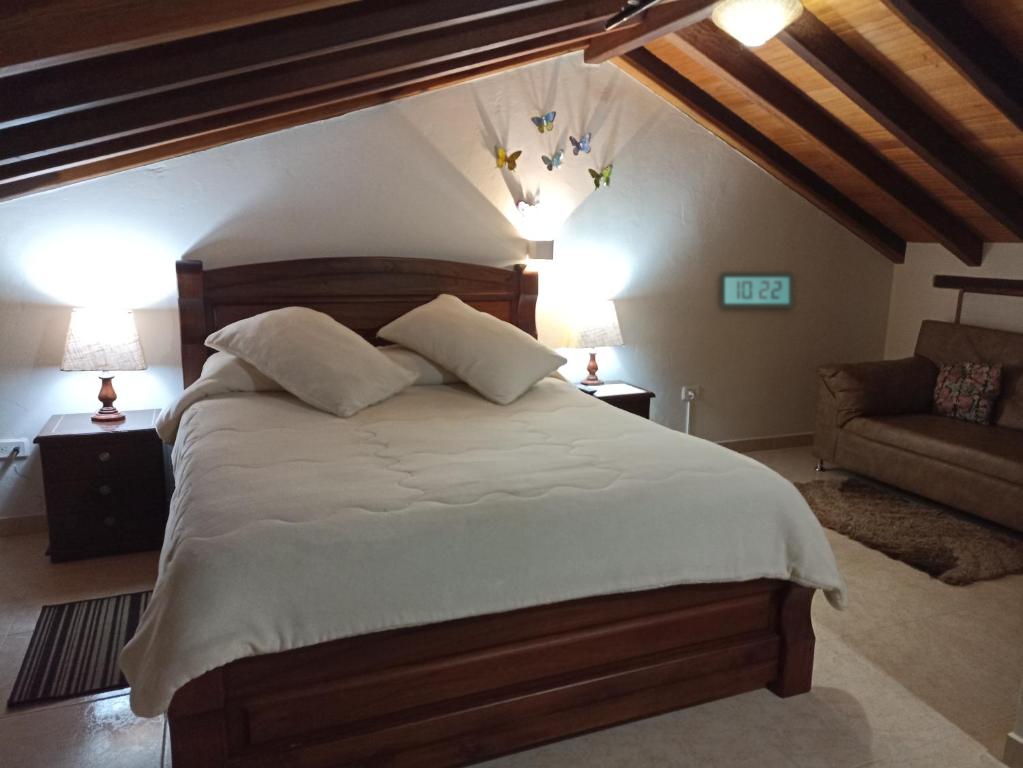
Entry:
10h22
